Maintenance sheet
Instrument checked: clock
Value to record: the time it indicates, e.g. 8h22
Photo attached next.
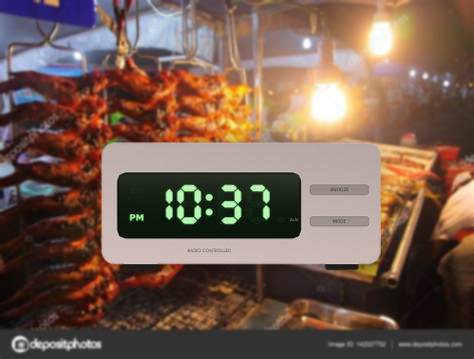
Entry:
10h37
